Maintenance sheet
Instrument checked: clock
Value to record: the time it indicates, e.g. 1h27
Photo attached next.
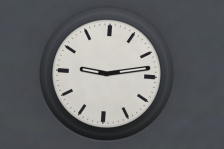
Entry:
9h13
